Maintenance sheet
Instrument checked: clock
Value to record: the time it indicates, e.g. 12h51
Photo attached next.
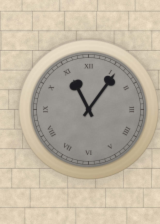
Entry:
11h06
